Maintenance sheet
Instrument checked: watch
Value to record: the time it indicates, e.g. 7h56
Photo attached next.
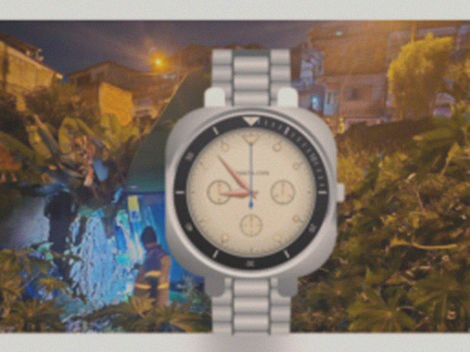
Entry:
8h53
